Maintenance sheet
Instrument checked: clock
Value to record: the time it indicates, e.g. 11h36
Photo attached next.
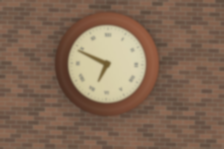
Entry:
6h49
